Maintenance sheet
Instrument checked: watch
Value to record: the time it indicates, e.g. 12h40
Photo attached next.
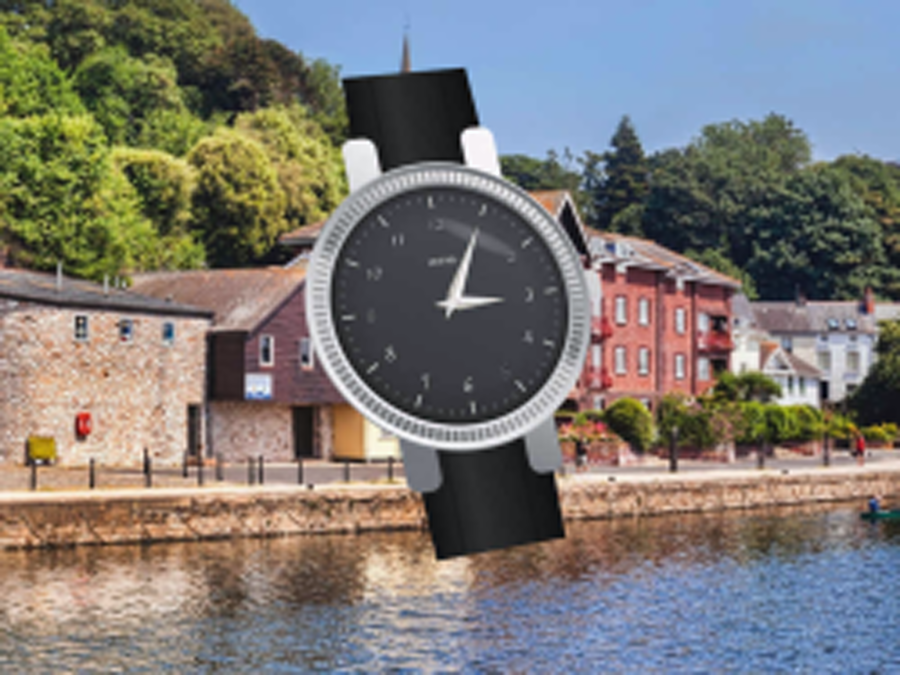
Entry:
3h05
